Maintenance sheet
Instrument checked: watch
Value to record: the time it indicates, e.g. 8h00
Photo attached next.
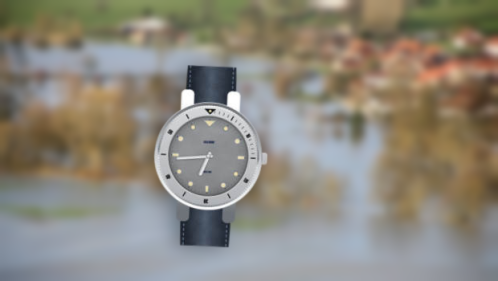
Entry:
6h44
